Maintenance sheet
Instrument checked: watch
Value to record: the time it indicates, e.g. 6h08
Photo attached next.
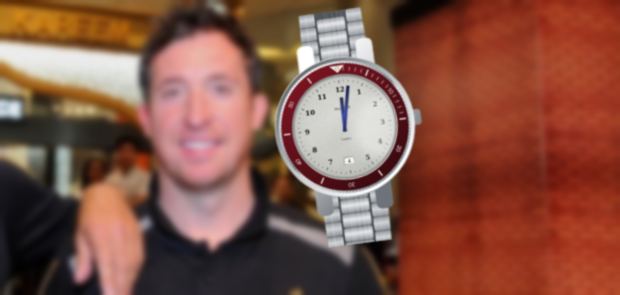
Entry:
12h02
